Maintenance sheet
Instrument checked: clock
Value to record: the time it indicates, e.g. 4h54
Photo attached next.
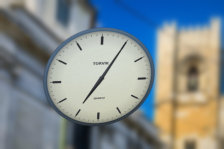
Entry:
7h05
